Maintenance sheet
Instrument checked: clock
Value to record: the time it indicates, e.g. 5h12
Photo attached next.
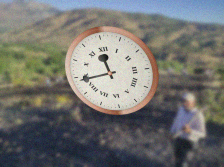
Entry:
11h44
